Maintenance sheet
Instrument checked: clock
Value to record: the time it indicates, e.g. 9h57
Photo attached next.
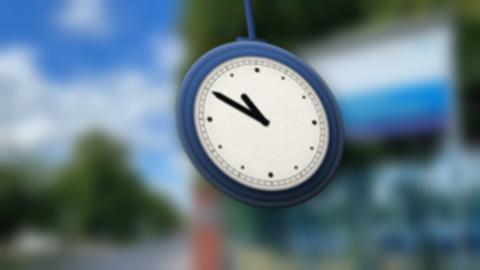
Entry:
10h50
